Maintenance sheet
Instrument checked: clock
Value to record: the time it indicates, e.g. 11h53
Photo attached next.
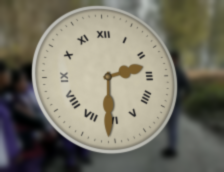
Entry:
2h31
